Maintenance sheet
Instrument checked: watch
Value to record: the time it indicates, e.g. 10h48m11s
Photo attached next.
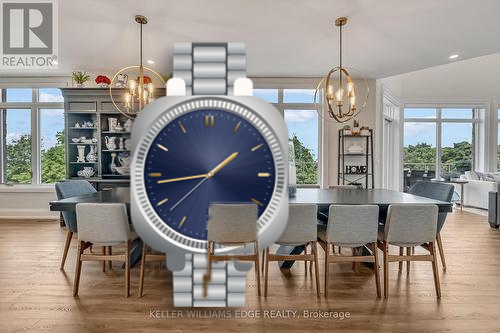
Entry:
1h43m38s
